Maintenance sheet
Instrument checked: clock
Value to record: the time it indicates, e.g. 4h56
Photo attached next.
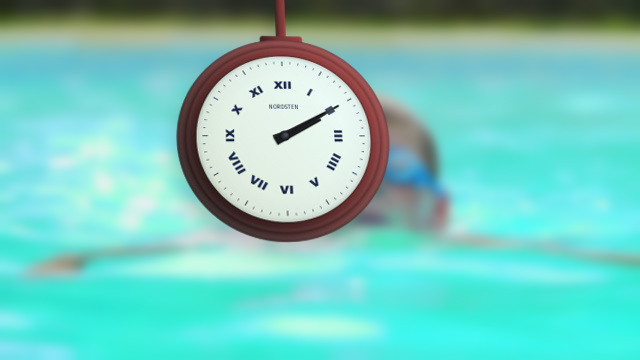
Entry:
2h10
